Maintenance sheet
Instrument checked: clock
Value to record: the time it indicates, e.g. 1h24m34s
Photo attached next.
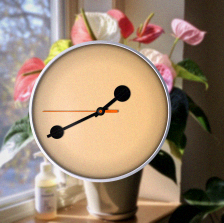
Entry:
1h40m45s
